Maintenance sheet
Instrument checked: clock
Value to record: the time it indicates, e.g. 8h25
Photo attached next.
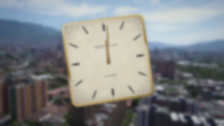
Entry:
12h01
